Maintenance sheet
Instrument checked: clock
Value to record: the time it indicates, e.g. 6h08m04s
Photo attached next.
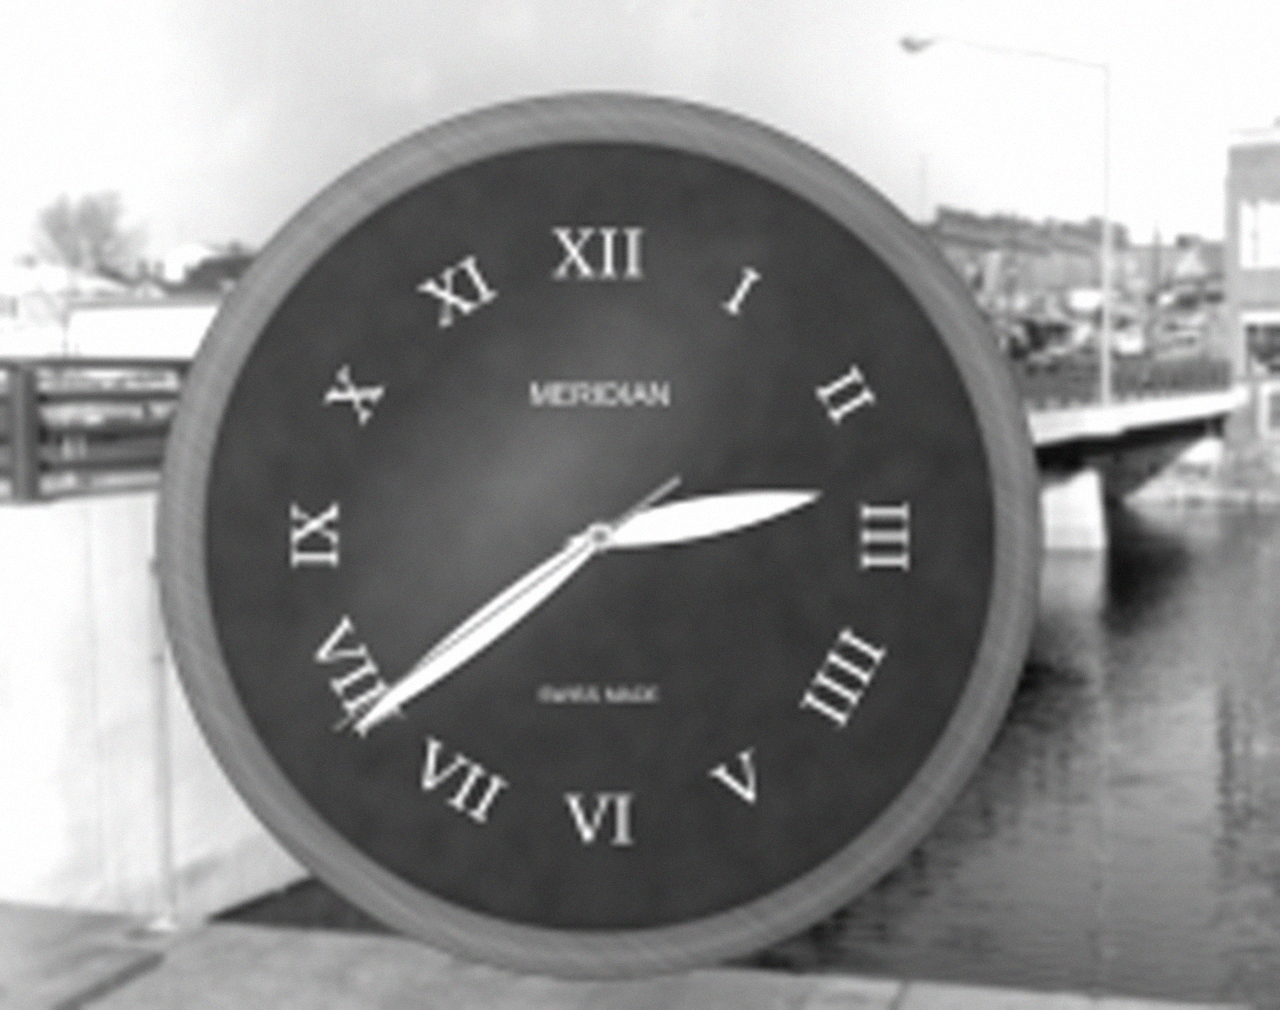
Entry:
2h38m39s
